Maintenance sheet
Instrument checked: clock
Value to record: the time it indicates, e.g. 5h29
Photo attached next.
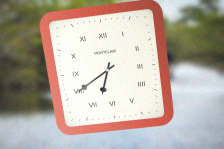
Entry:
6h40
